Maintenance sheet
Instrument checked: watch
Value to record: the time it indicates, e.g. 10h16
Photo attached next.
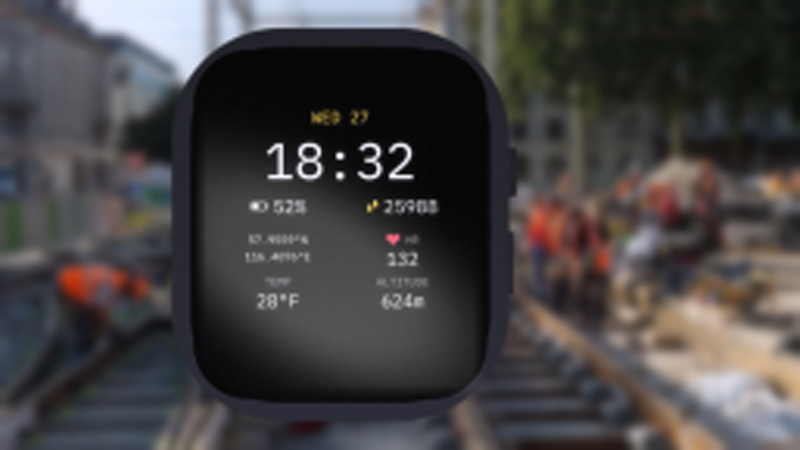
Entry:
18h32
